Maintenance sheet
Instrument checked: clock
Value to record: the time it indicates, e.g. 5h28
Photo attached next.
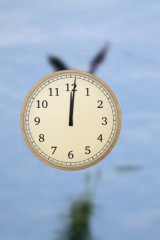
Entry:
12h01
